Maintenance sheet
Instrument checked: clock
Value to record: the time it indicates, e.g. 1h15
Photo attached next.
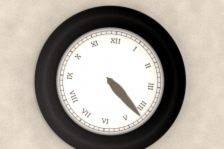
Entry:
4h22
